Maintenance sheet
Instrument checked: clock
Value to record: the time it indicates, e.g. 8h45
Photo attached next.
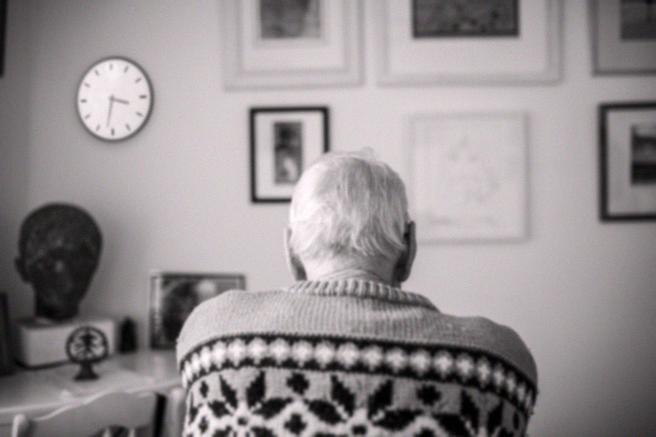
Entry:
3h32
